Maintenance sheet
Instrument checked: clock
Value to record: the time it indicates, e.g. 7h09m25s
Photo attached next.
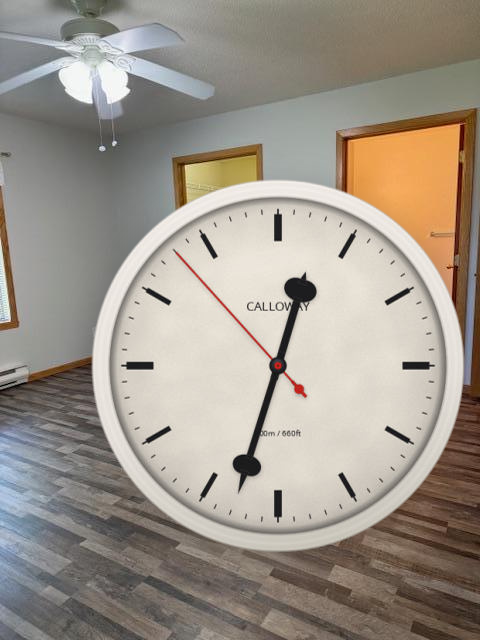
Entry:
12h32m53s
